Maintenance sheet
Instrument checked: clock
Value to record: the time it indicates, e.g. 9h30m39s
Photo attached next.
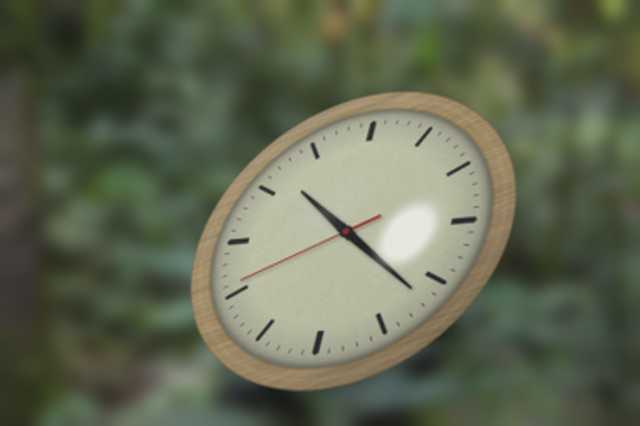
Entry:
10h21m41s
